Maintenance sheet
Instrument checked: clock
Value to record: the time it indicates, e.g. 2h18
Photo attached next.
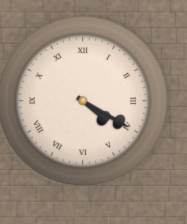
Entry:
4h20
